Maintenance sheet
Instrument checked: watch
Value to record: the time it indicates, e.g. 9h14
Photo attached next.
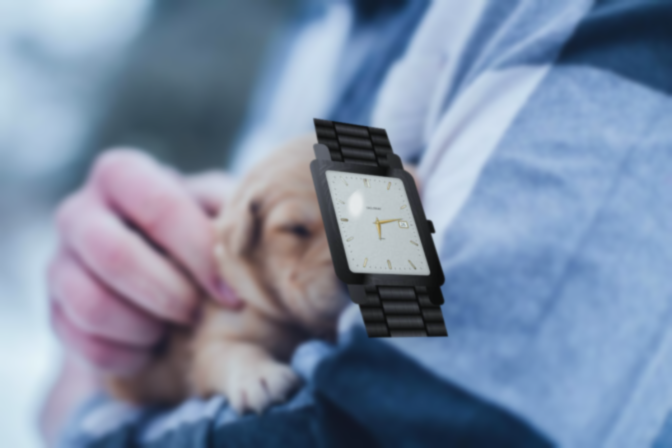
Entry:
6h13
